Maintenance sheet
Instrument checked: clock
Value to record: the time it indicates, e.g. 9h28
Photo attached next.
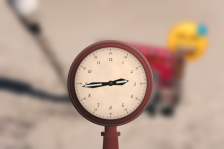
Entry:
2h44
